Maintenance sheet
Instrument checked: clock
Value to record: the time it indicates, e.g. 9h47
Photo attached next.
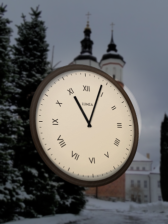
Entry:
11h04
